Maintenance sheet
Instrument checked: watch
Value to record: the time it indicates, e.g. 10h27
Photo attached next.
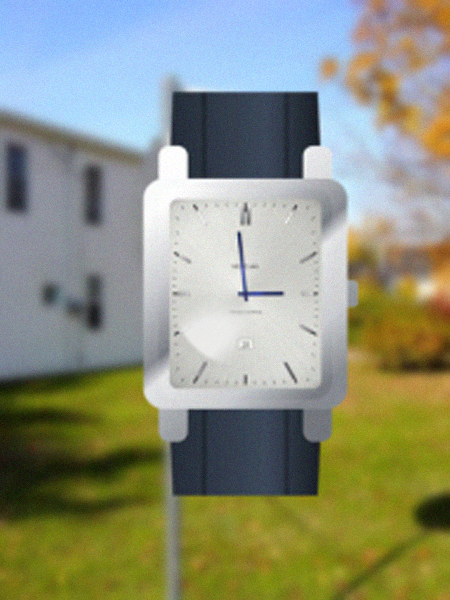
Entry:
2h59
